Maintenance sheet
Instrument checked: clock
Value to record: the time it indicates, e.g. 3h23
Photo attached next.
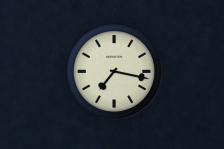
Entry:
7h17
